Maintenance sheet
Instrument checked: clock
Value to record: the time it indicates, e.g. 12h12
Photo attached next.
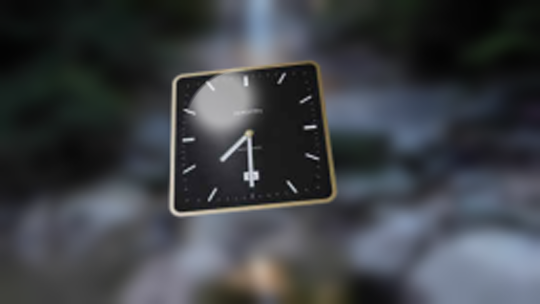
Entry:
7h30
